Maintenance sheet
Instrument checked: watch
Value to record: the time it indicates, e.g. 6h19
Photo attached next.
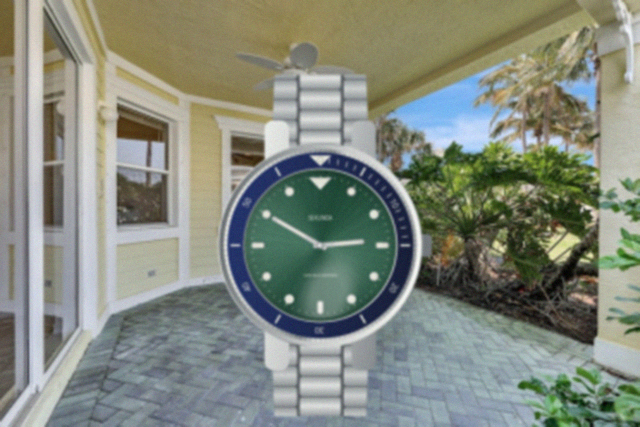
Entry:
2h50
